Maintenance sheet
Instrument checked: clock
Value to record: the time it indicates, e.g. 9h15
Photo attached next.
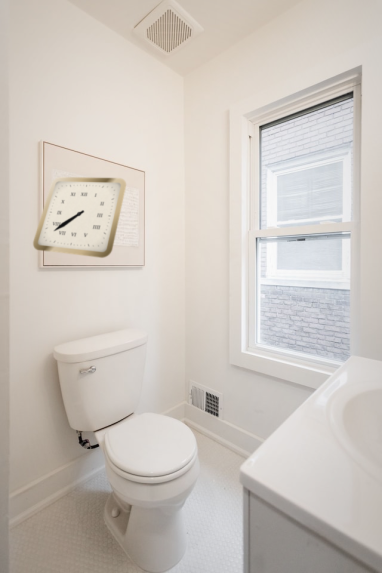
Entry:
7h38
